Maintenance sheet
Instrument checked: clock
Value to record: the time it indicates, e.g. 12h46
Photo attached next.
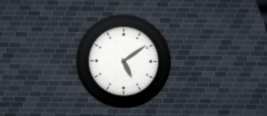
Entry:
5h09
